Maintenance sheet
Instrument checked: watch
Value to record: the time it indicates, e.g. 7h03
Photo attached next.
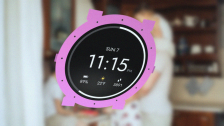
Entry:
11h15
